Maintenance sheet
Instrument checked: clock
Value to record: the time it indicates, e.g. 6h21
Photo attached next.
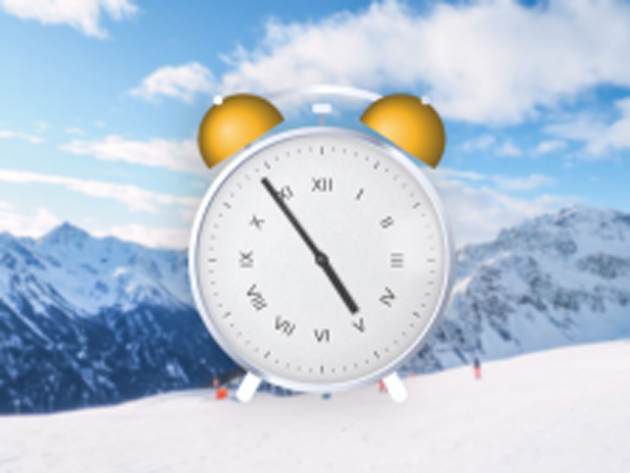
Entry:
4h54
